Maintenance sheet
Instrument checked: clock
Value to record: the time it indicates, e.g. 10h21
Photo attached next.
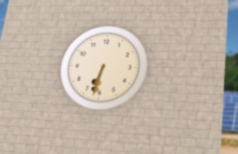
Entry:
6h32
